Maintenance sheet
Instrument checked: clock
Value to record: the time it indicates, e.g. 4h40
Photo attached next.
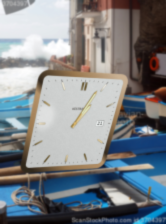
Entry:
1h04
